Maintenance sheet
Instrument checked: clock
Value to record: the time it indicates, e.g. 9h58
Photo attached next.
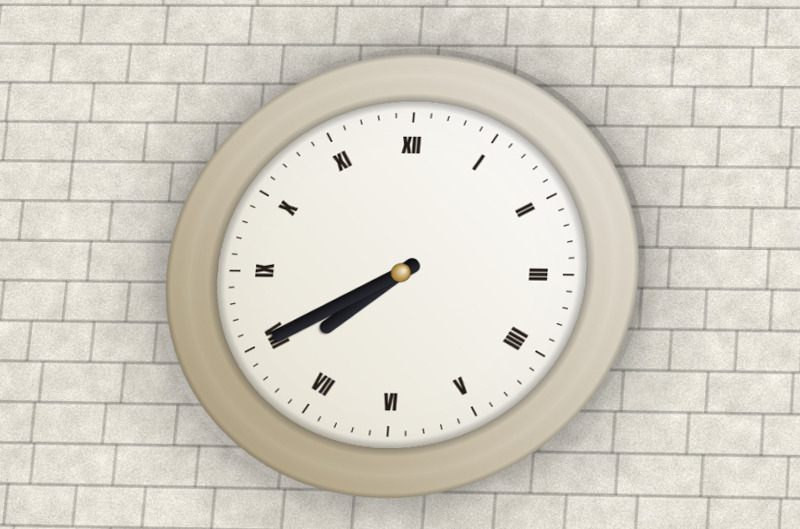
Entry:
7h40
